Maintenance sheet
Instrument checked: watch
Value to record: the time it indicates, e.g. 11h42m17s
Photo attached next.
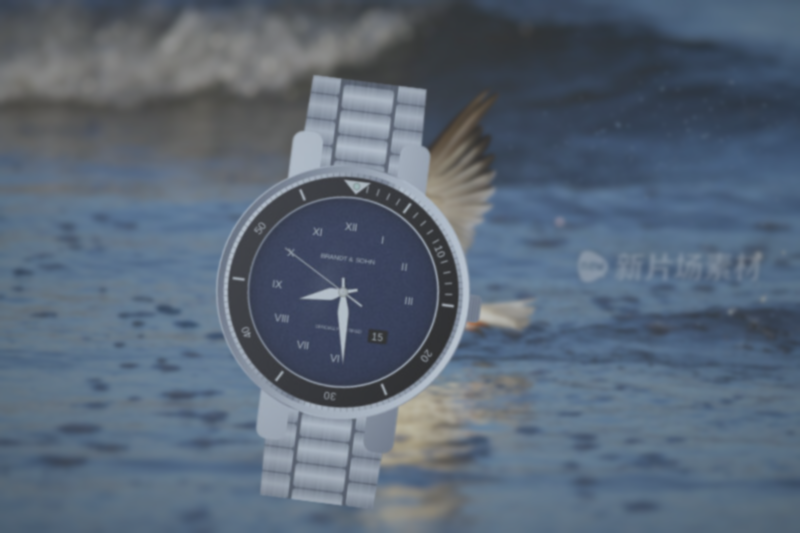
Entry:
8h28m50s
